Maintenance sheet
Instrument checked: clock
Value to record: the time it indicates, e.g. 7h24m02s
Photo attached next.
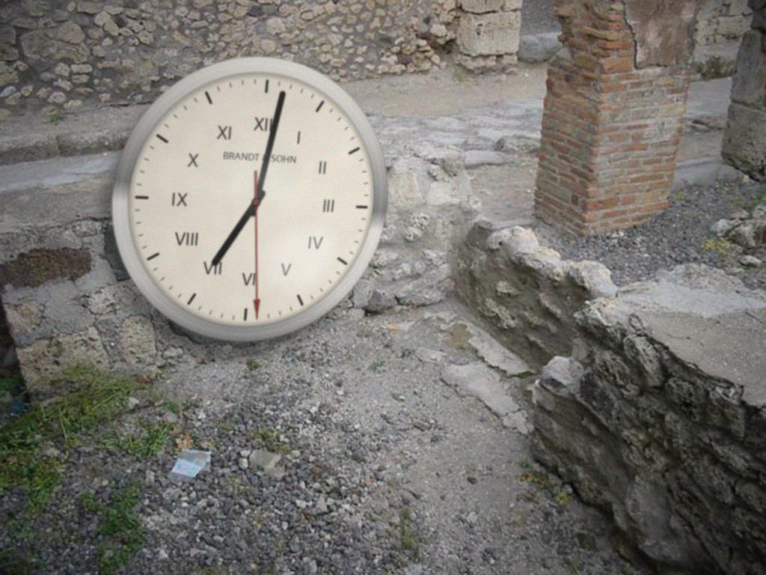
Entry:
7h01m29s
